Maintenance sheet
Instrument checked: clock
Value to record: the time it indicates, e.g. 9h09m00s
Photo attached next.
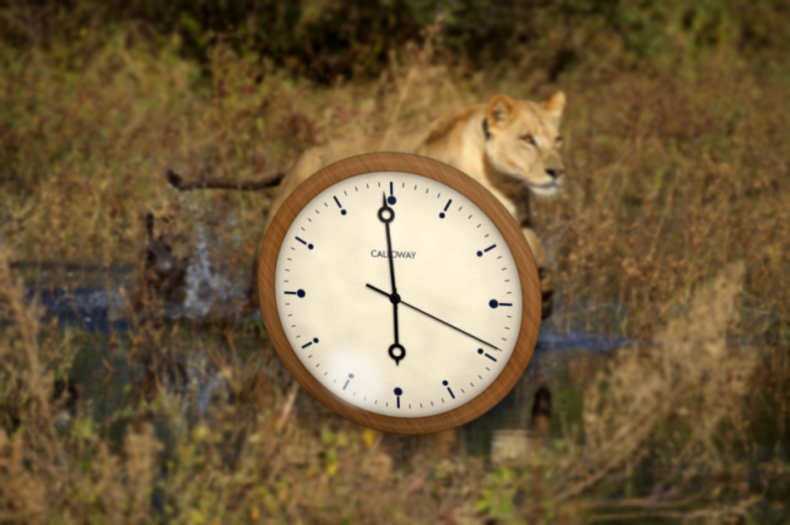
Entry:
5h59m19s
